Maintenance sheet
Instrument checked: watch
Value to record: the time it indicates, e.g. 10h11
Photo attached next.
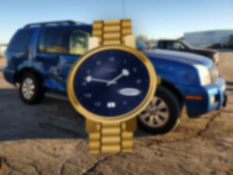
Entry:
1h47
